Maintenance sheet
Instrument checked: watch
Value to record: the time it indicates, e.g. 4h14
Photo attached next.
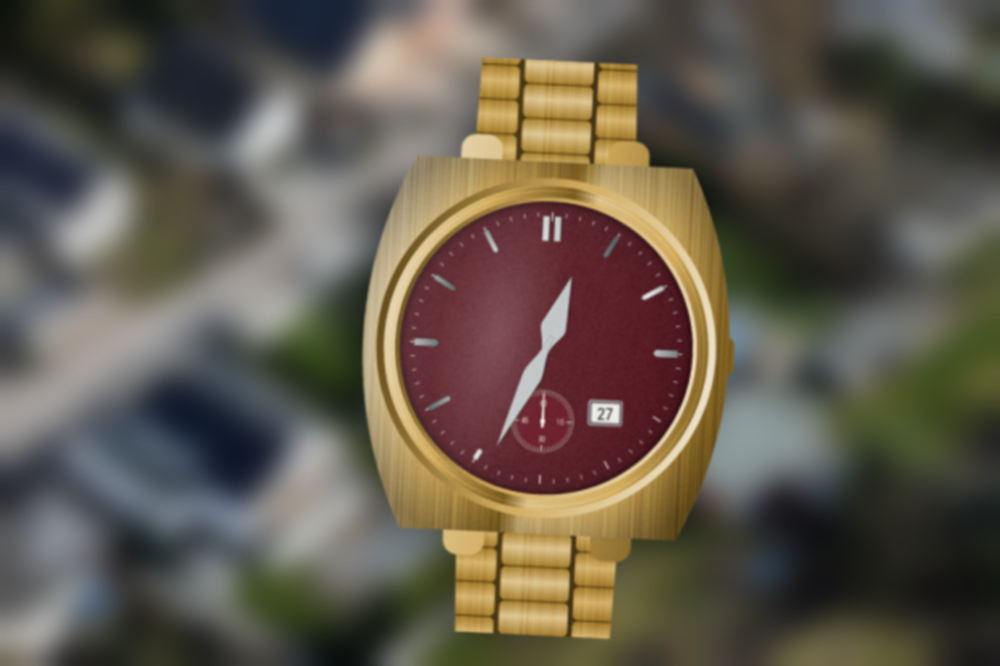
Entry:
12h34
